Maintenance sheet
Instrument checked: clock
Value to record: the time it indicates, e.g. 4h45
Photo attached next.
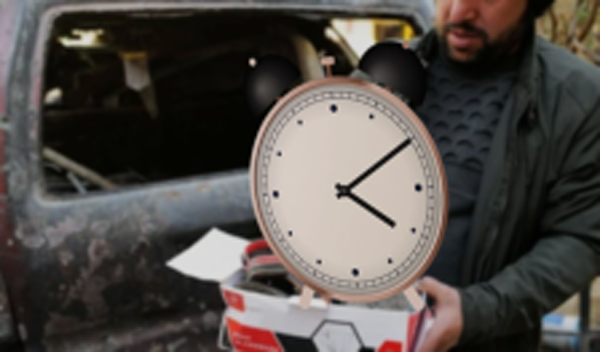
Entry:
4h10
